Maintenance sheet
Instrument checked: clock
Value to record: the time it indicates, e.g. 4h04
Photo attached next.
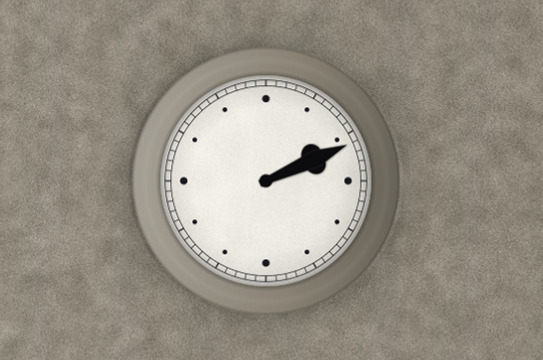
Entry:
2h11
